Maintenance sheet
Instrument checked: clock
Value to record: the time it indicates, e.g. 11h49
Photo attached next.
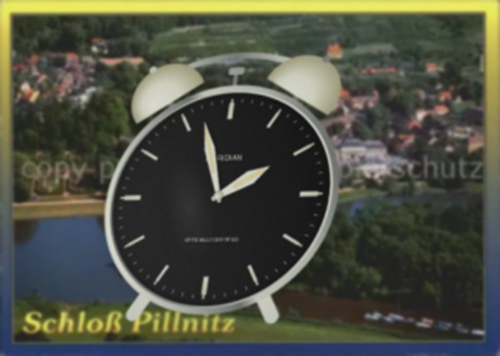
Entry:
1h57
